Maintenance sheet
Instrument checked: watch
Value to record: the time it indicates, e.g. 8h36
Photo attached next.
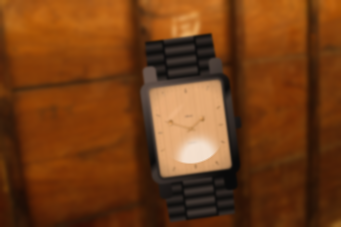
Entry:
1h49
